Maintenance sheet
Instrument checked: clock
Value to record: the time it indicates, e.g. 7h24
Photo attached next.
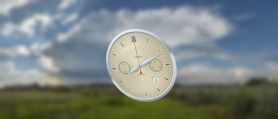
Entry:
8h11
